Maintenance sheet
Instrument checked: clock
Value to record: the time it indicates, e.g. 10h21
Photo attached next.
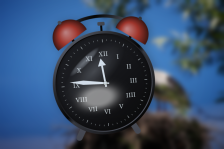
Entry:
11h46
